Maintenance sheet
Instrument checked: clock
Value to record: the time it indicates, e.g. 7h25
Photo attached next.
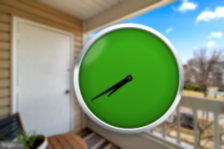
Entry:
7h40
